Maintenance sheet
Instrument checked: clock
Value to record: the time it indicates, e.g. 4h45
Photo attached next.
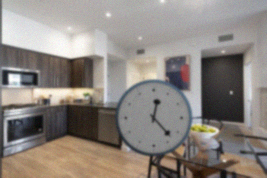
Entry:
12h23
